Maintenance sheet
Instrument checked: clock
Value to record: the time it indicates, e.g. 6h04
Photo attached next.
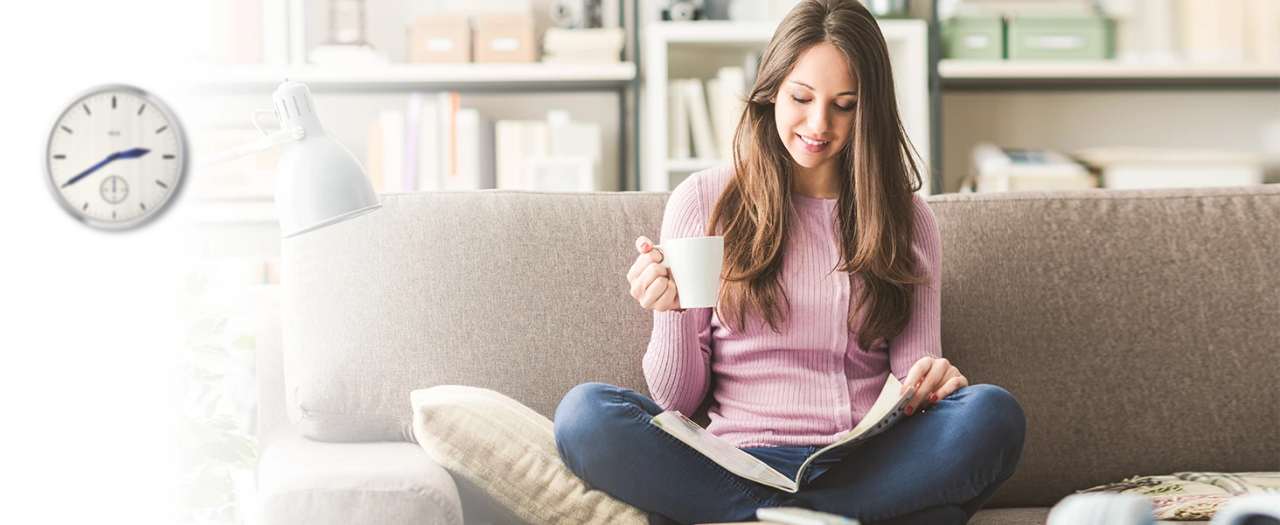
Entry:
2h40
